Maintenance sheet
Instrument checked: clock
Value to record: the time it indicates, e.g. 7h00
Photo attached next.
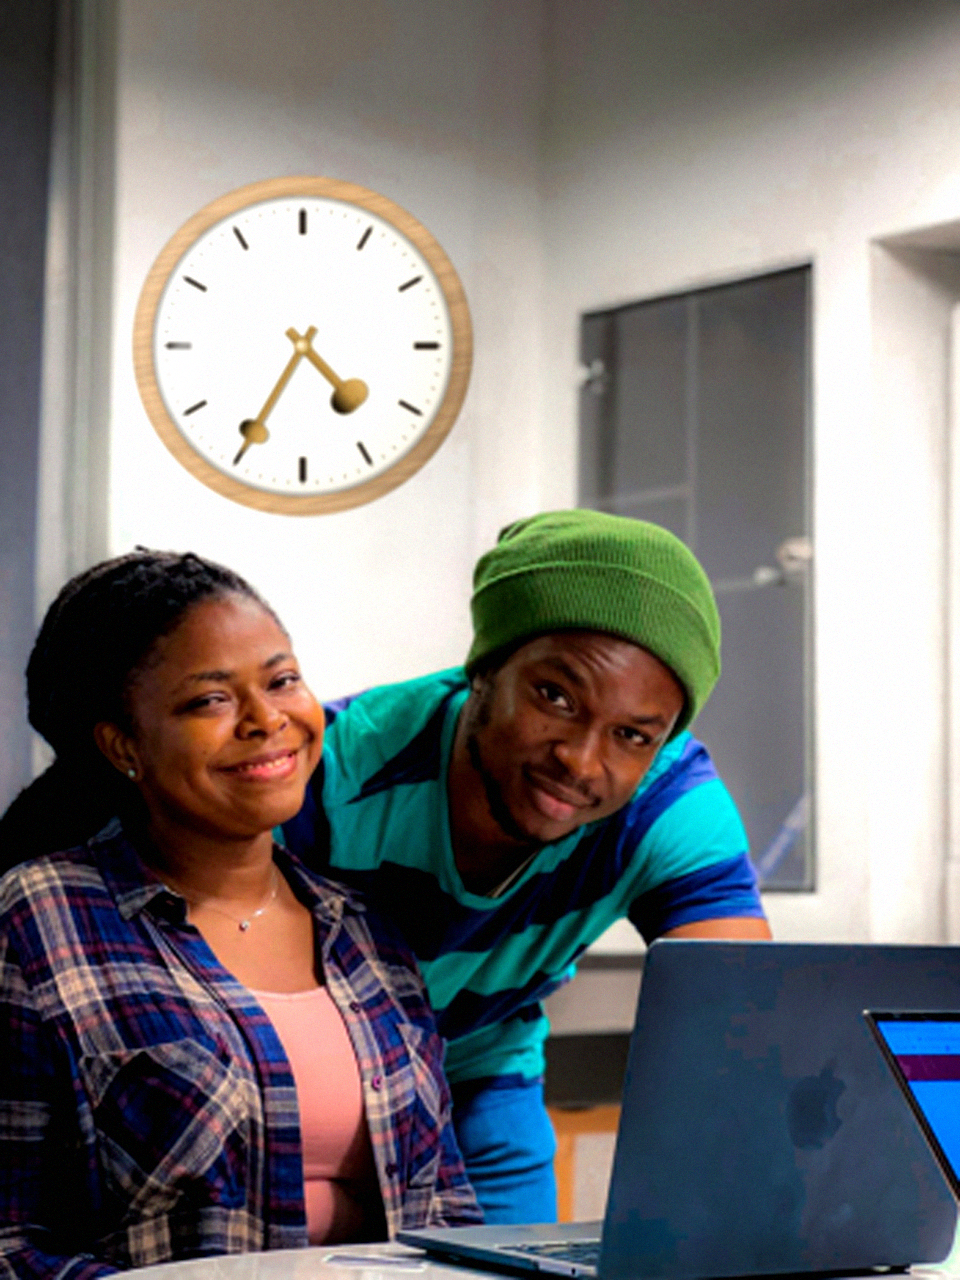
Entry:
4h35
